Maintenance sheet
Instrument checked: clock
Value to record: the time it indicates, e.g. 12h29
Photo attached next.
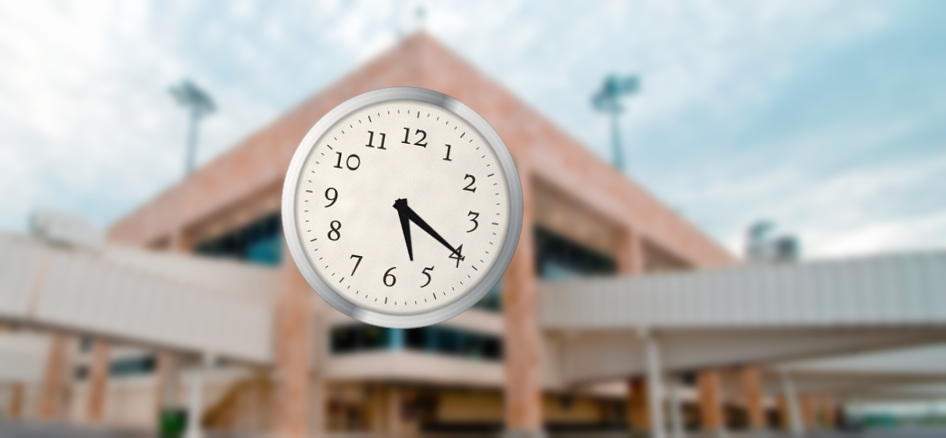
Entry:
5h20
